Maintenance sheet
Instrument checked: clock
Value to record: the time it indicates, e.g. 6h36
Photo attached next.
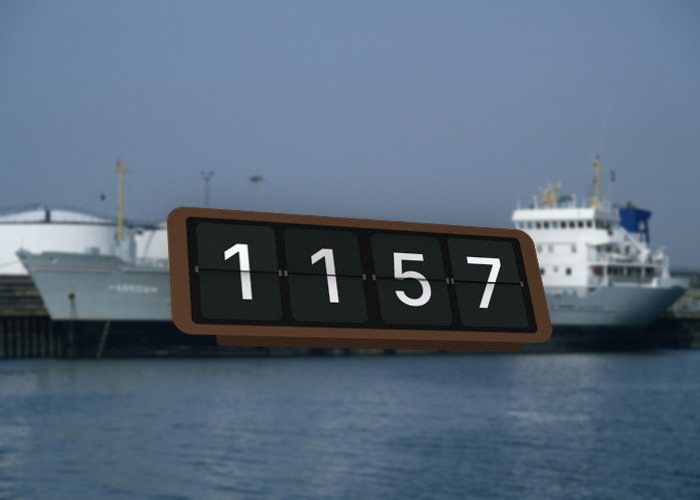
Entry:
11h57
